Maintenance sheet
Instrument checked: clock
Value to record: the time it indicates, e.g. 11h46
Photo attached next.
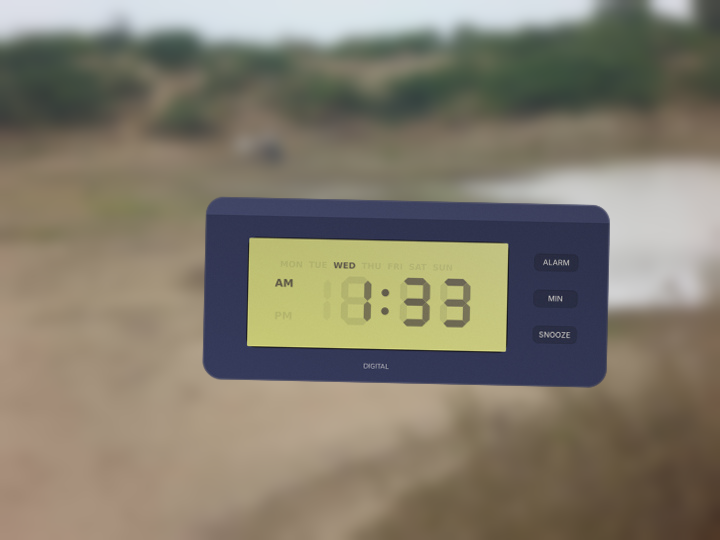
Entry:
1h33
